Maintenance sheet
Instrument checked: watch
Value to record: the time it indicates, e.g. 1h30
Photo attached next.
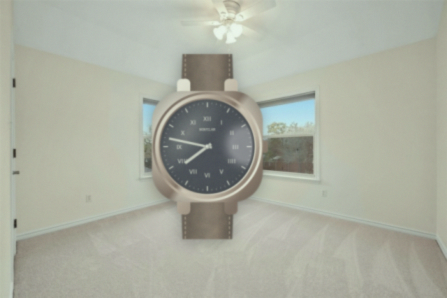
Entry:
7h47
